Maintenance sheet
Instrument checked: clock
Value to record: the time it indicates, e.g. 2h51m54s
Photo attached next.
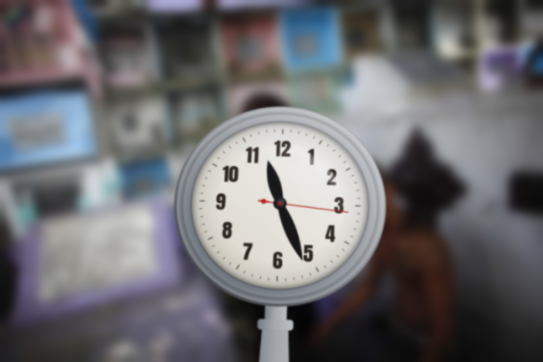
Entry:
11h26m16s
